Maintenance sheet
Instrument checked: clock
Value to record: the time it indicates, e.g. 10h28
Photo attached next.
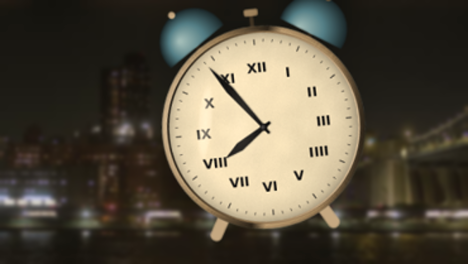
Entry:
7h54
